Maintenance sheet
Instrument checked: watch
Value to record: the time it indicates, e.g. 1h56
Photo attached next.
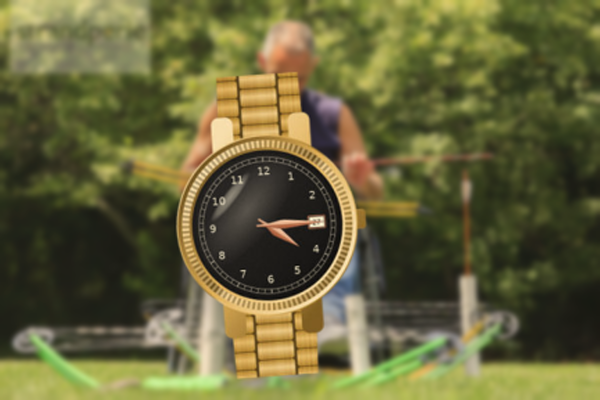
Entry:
4h15
